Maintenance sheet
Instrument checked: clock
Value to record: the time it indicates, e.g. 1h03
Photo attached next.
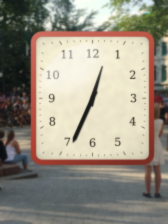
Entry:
12h34
